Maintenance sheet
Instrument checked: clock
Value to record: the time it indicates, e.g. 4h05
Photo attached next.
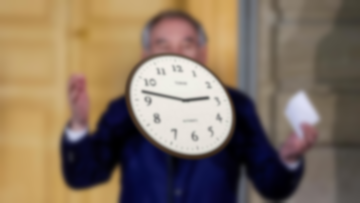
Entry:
2h47
